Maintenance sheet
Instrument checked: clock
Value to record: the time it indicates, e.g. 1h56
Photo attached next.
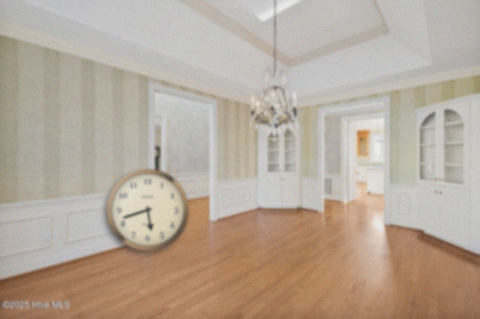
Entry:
5h42
